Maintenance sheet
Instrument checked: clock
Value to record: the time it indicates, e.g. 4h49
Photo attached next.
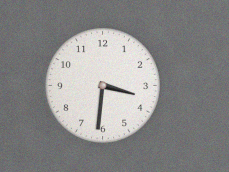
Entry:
3h31
